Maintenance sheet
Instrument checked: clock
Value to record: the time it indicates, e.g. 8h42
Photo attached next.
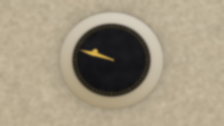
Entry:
9h48
